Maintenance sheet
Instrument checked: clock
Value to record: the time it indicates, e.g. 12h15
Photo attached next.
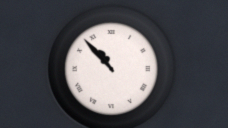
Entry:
10h53
